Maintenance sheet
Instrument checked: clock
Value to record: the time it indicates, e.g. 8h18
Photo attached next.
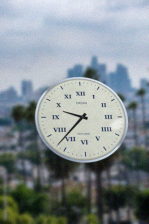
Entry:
9h37
